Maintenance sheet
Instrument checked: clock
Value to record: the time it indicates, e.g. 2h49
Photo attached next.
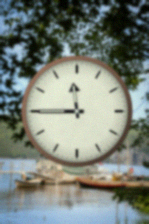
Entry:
11h45
